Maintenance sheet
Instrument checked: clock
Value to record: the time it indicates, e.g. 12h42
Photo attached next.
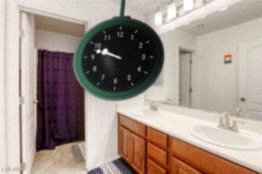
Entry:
9h48
